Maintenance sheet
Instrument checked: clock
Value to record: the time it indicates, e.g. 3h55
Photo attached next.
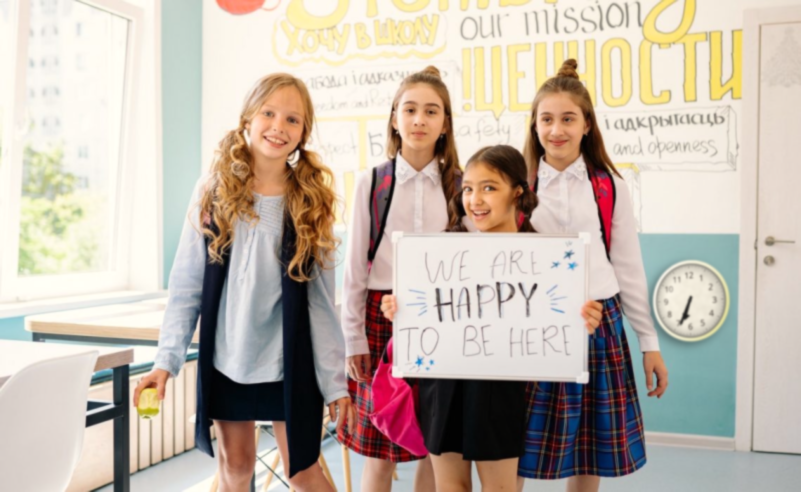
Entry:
6h34
